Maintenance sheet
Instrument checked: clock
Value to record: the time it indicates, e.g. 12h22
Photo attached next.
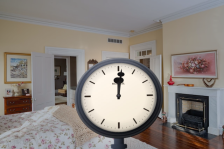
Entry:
12h01
